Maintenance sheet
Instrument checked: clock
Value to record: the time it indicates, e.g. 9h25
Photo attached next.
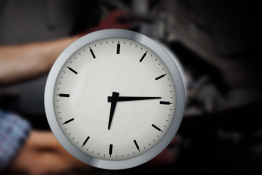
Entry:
6h14
